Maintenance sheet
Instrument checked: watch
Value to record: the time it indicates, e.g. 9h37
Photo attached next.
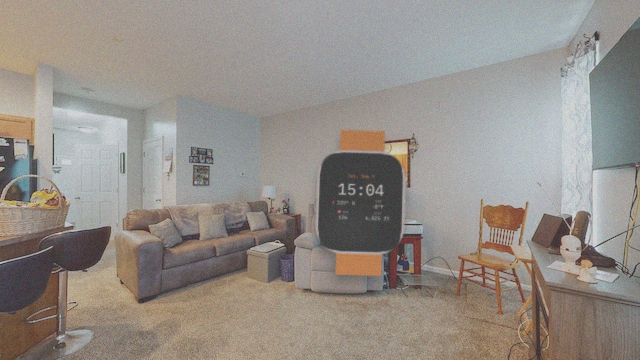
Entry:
15h04
